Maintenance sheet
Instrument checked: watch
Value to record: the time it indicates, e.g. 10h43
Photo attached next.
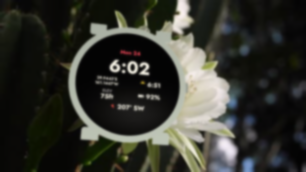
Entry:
6h02
